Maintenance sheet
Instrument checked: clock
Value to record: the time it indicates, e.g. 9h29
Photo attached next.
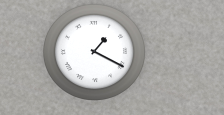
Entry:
1h20
